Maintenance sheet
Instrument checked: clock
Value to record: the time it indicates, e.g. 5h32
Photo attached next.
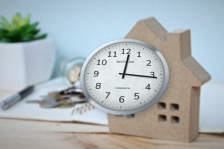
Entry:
12h16
